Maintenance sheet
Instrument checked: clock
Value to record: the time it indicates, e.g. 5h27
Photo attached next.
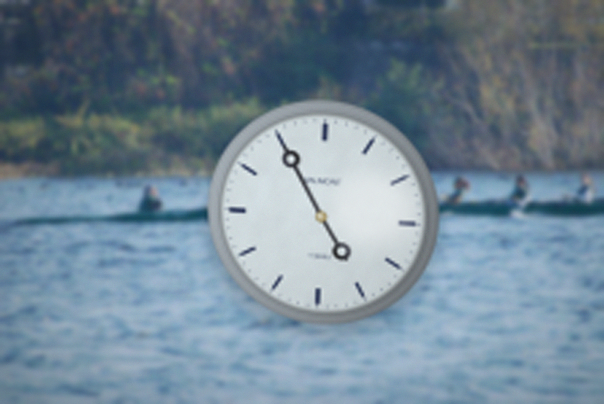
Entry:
4h55
